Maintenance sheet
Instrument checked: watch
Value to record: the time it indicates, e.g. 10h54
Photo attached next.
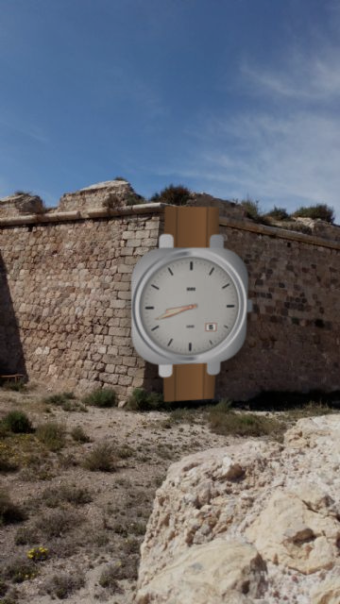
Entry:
8h42
